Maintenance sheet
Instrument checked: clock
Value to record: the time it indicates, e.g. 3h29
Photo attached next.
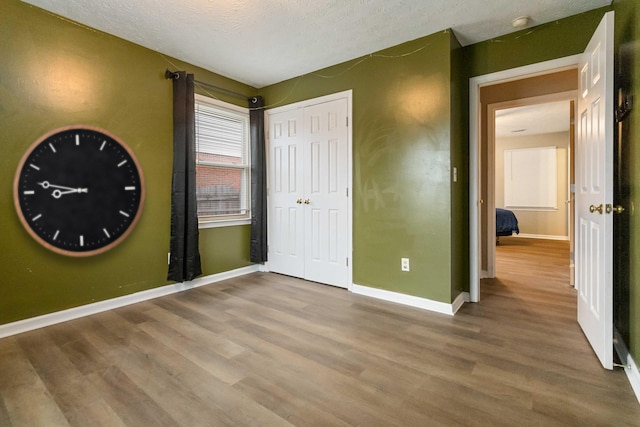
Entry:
8h47
